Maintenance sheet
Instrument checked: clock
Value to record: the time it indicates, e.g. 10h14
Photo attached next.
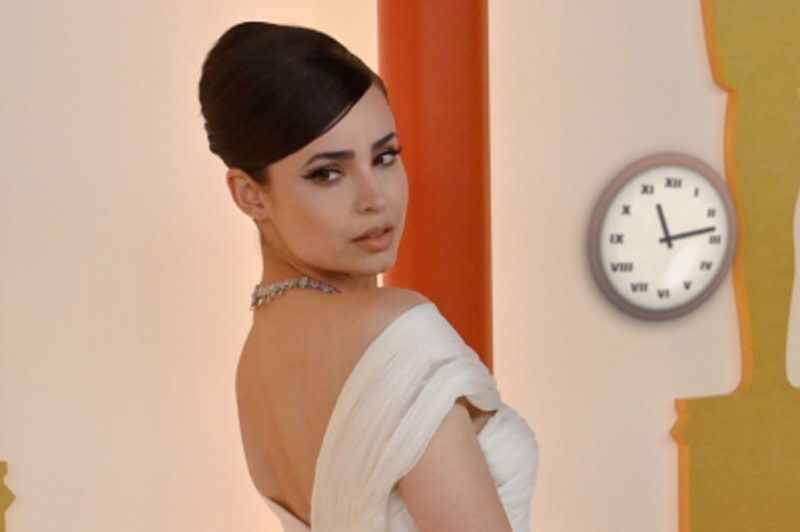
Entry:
11h13
